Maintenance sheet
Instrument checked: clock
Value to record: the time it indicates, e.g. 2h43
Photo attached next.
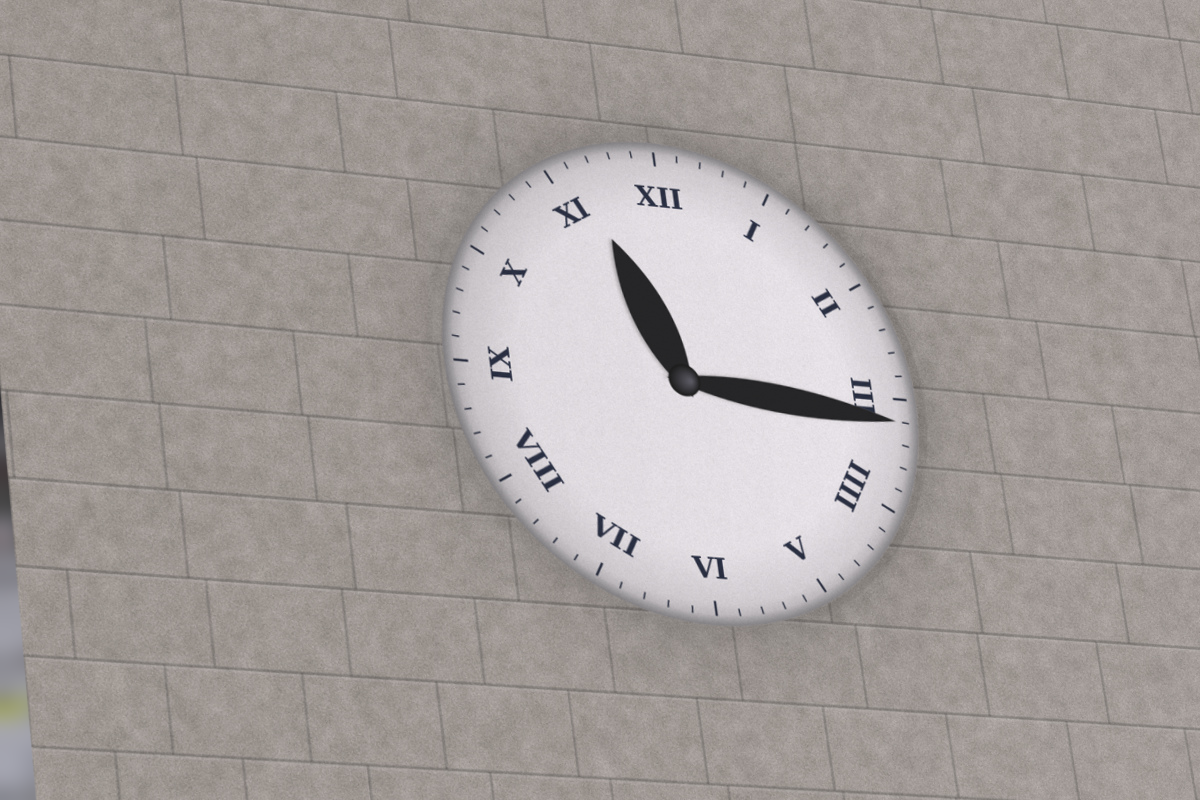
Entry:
11h16
